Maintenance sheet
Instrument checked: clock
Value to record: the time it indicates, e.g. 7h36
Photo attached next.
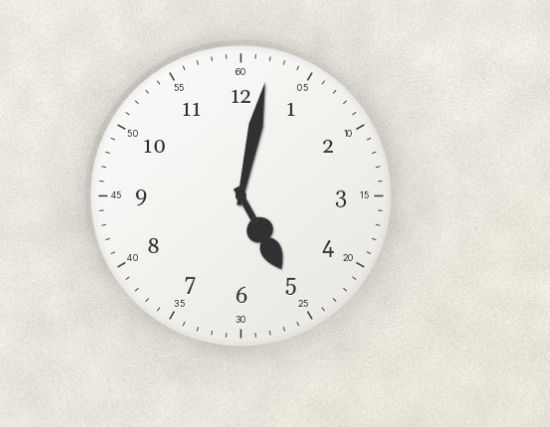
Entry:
5h02
